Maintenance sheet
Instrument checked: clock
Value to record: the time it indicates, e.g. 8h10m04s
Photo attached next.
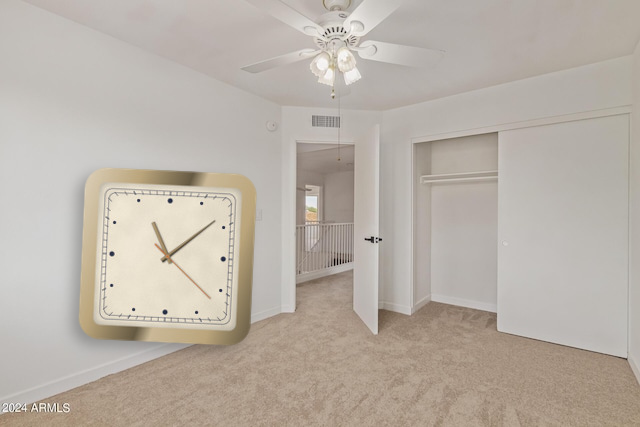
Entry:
11h08m22s
